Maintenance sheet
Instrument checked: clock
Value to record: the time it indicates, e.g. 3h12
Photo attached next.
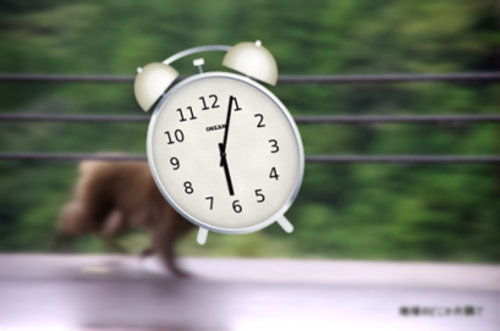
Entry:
6h04
